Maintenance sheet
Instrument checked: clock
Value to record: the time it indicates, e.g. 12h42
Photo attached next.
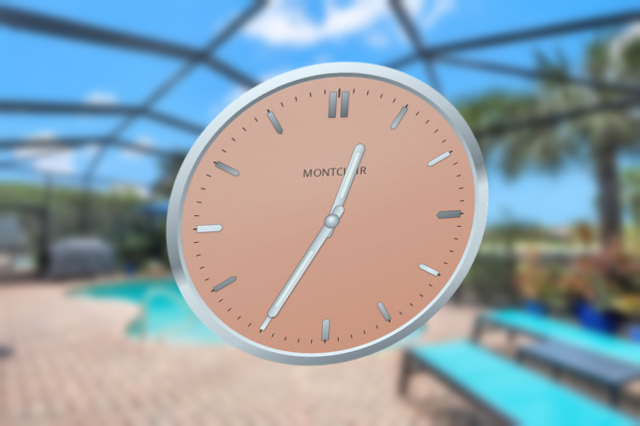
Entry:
12h35
